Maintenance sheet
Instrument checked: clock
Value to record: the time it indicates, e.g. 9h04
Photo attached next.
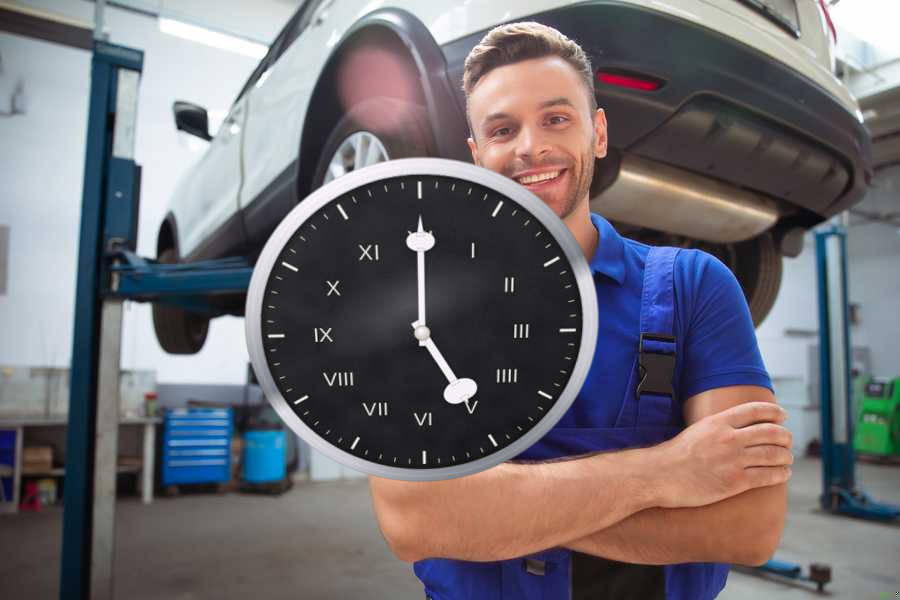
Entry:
5h00
